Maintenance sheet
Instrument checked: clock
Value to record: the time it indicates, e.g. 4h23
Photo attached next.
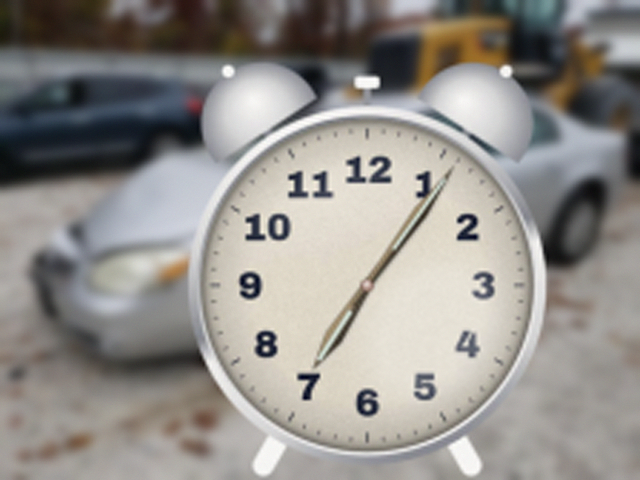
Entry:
7h06
